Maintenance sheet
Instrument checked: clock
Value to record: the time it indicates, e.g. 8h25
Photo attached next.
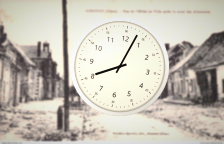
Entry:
8h03
